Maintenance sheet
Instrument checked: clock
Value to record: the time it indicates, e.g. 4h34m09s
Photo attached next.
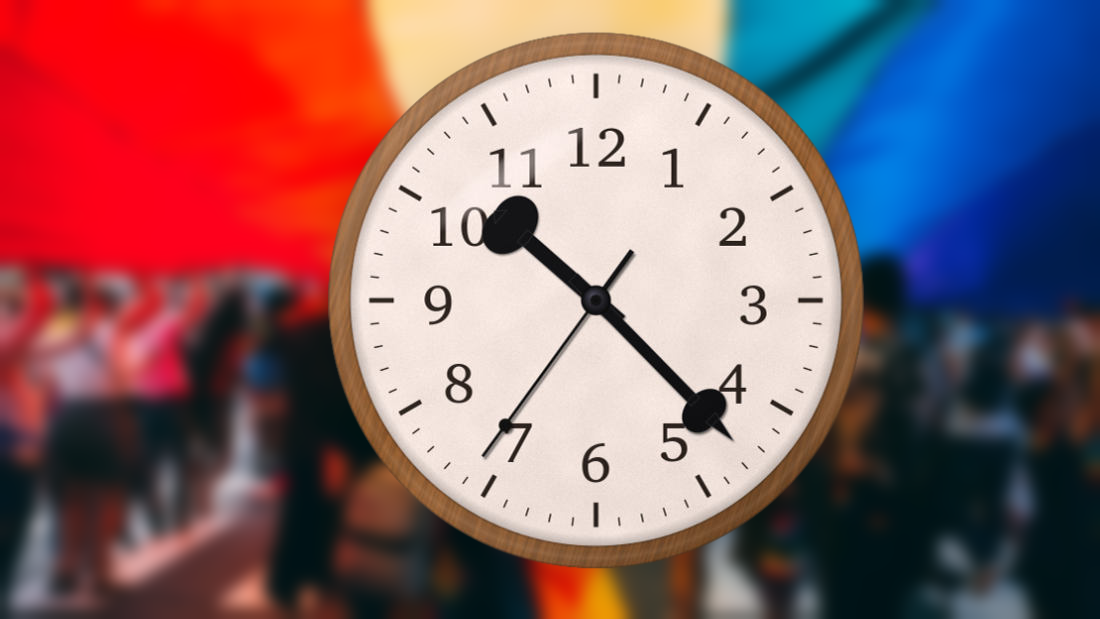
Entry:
10h22m36s
